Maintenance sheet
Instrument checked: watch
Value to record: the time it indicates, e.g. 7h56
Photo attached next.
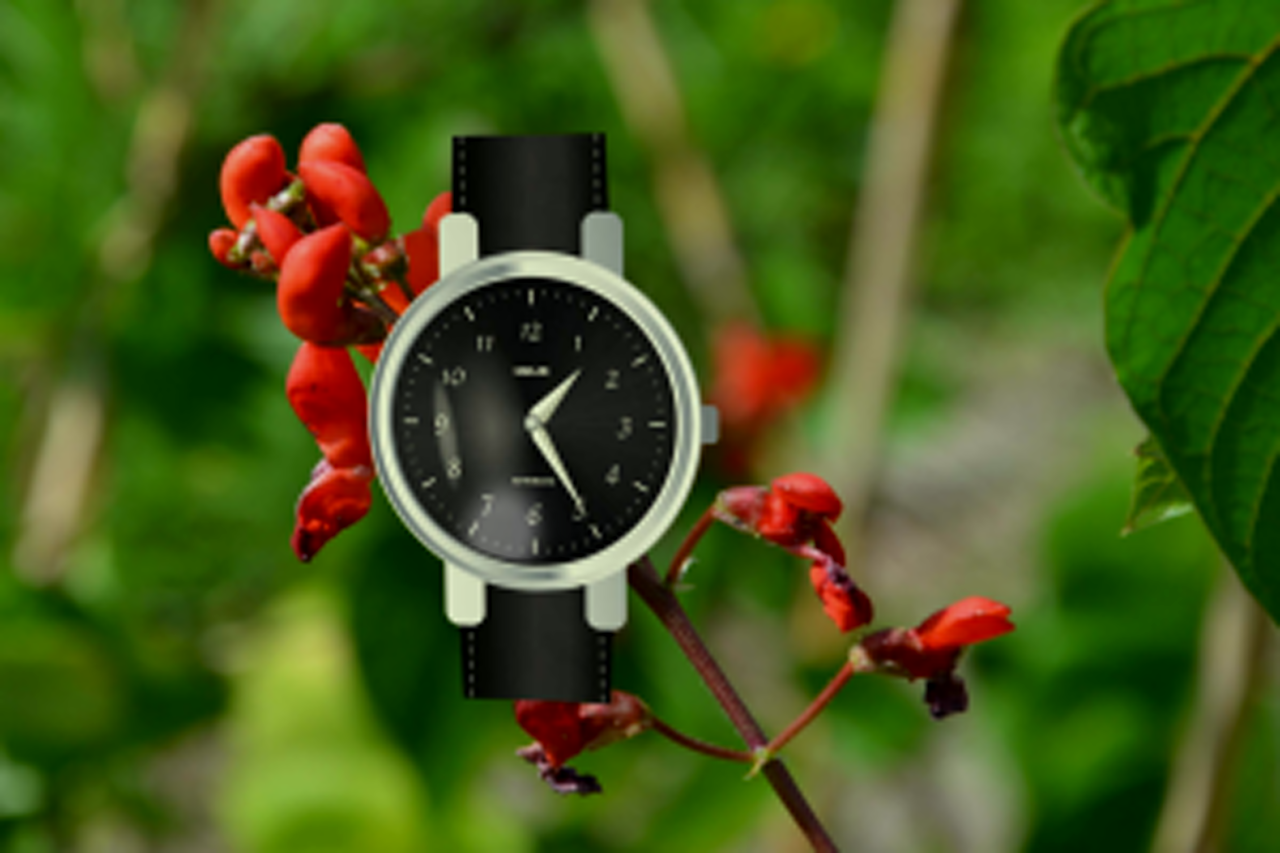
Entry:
1h25
